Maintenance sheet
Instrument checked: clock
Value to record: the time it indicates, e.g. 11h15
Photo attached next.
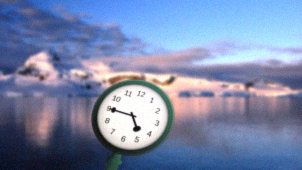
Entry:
4h45
